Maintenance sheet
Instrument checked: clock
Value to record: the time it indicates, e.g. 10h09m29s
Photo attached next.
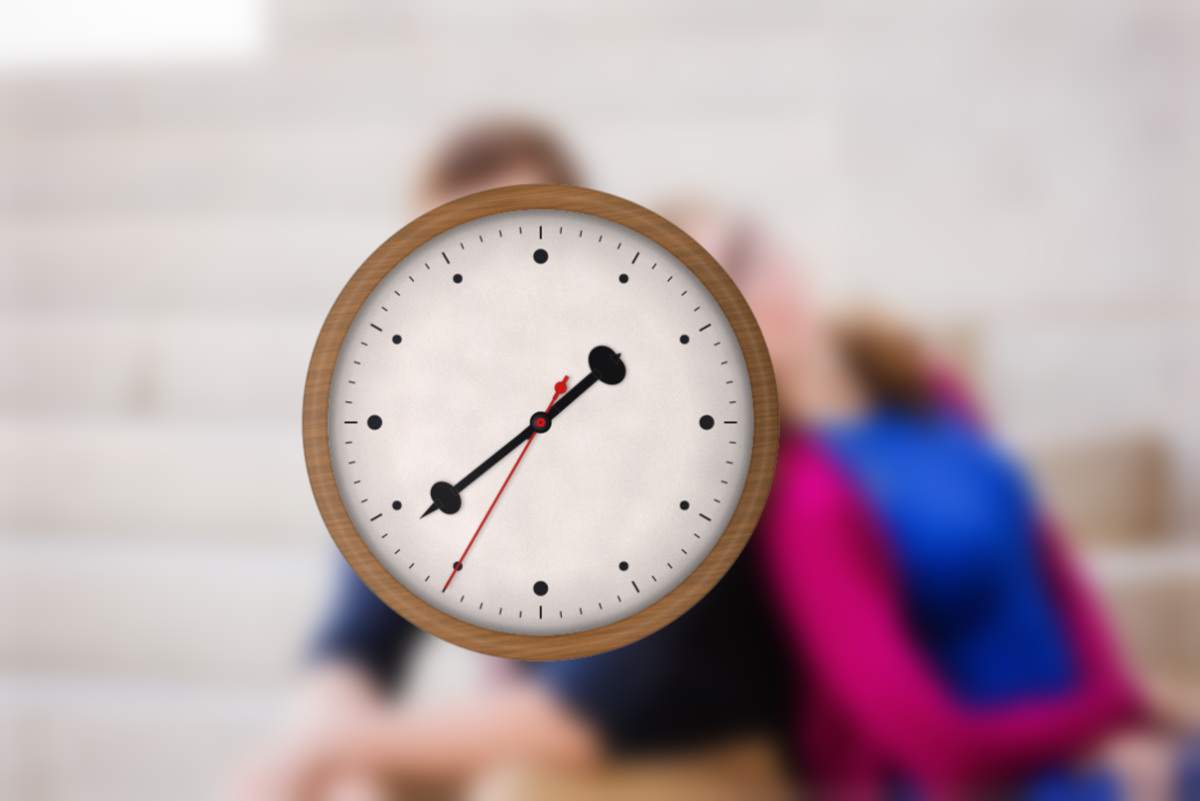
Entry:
1h38m35s
